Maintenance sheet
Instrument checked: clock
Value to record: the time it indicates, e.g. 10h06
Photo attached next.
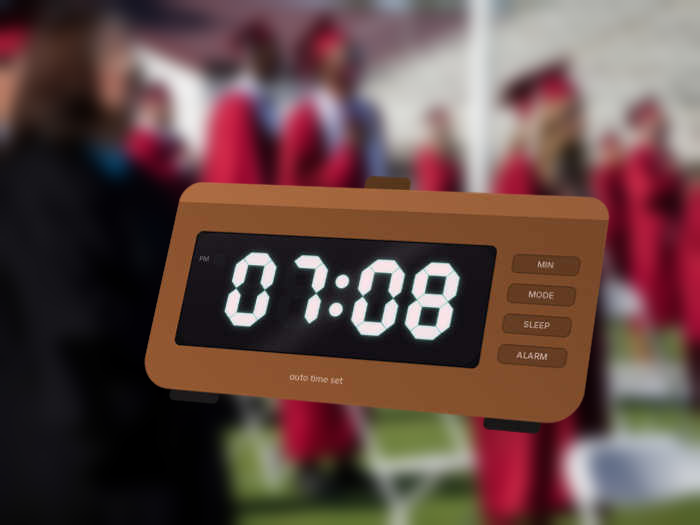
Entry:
7h08
